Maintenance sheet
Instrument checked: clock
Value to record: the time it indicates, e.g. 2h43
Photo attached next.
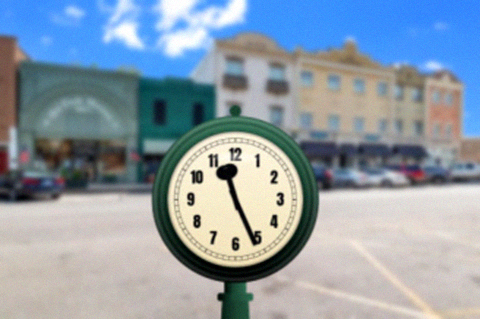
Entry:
11h26
